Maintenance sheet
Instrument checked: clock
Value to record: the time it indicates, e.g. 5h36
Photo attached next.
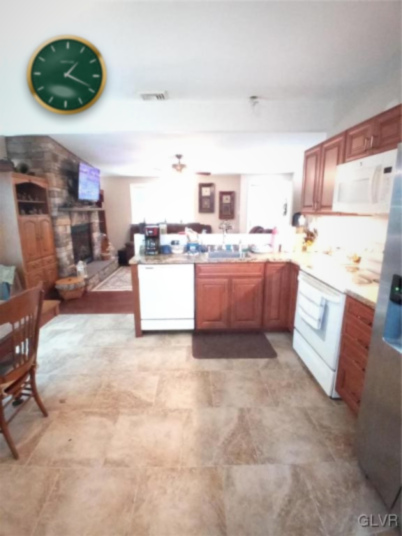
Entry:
1h19
